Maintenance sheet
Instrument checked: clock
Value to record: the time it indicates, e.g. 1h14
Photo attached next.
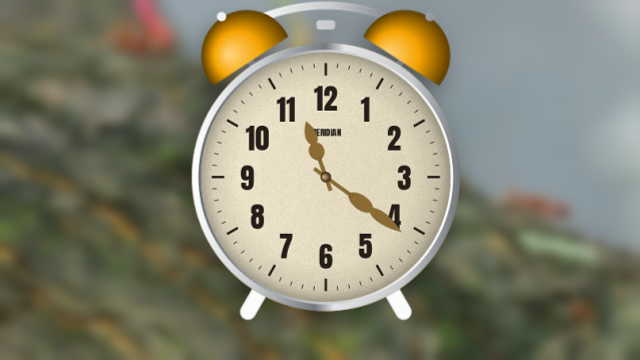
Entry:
11h21
